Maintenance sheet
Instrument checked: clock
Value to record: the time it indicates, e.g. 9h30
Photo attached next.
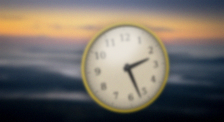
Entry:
2h27
